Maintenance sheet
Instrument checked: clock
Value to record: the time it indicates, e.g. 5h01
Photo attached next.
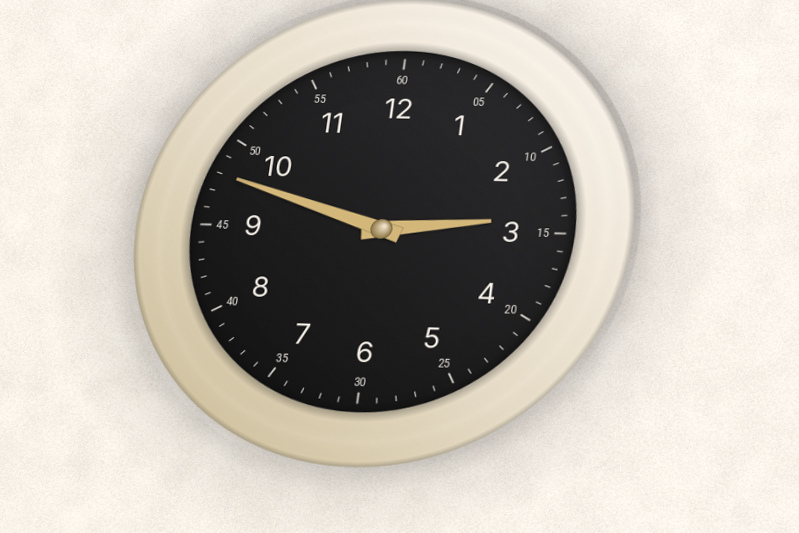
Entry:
2h48
